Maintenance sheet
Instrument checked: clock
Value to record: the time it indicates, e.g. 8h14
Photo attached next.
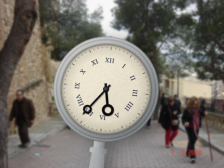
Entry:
5h36
